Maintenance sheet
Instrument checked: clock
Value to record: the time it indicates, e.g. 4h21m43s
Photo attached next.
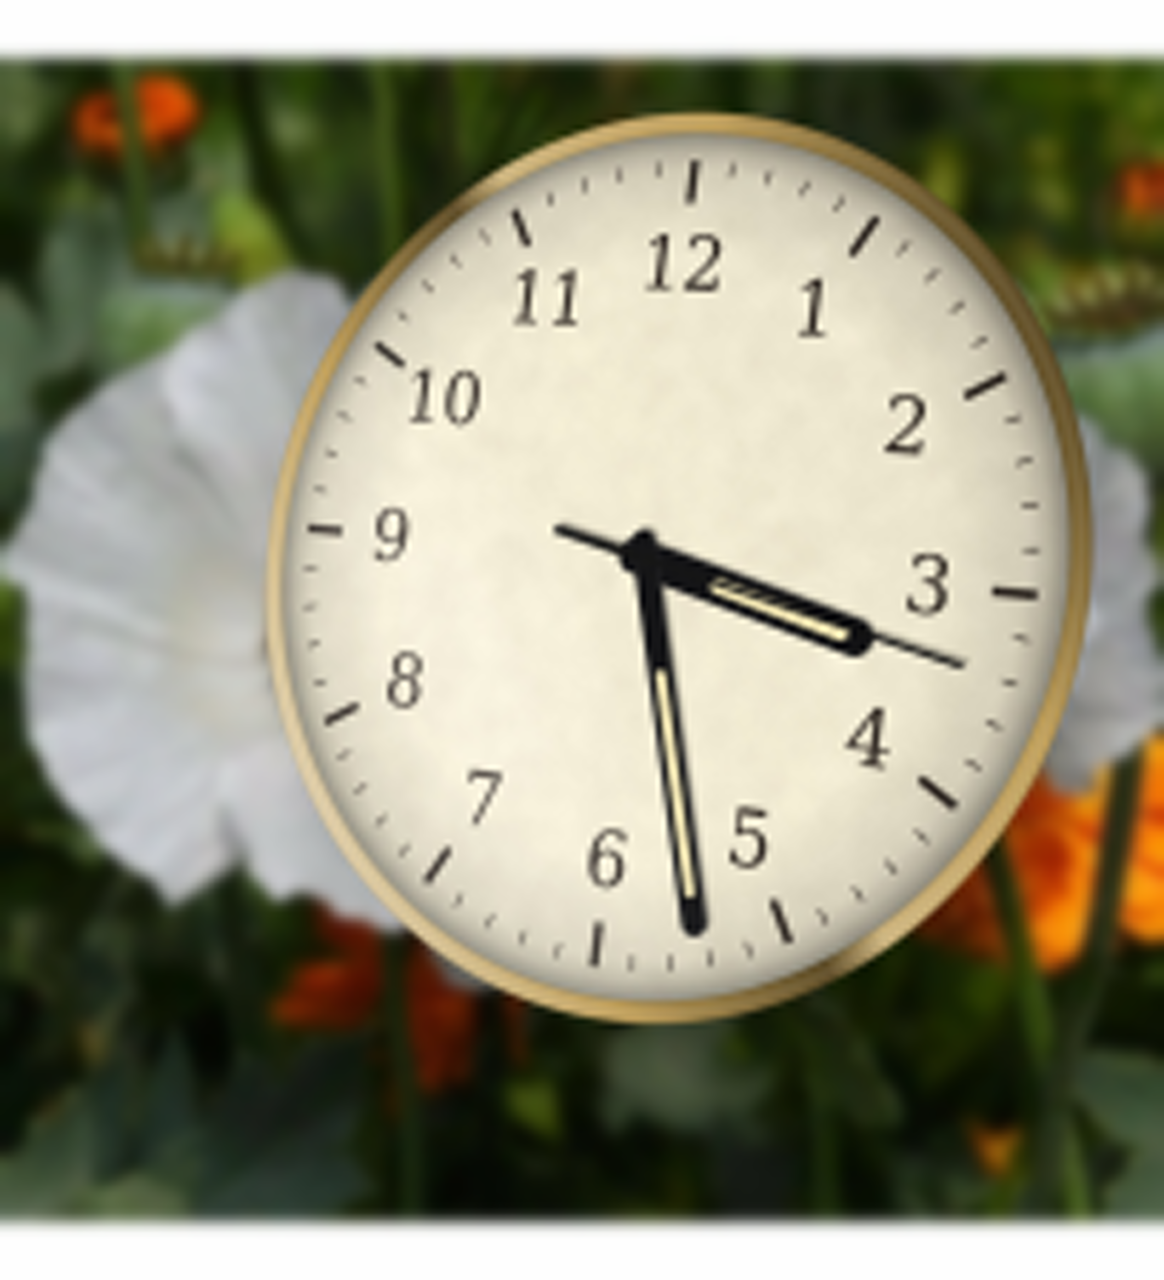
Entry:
3h27m17s
